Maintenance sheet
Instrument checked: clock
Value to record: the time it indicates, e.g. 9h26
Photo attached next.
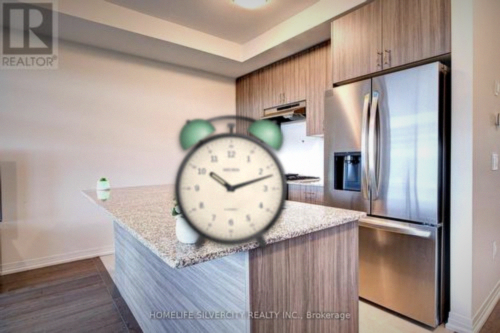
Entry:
10h12
